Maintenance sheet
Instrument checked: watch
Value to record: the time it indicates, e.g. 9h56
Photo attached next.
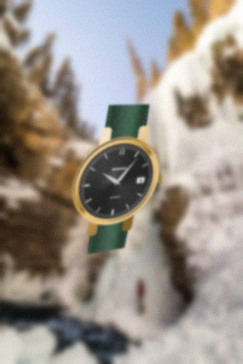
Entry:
10h06
